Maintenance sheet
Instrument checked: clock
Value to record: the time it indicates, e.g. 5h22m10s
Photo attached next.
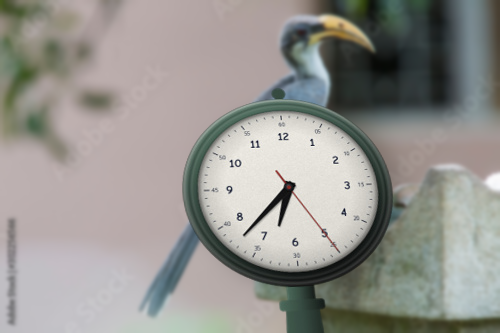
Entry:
6h37m25s
